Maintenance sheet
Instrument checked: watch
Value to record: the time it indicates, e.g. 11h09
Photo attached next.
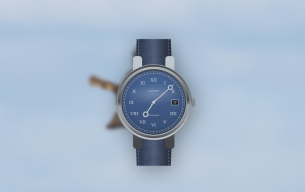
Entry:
7h08
